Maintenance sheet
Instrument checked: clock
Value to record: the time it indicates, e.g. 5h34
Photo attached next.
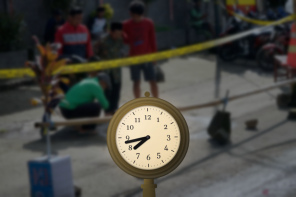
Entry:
7h43
